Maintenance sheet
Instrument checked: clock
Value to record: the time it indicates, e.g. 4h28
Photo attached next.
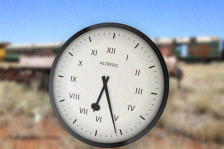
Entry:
6h26
